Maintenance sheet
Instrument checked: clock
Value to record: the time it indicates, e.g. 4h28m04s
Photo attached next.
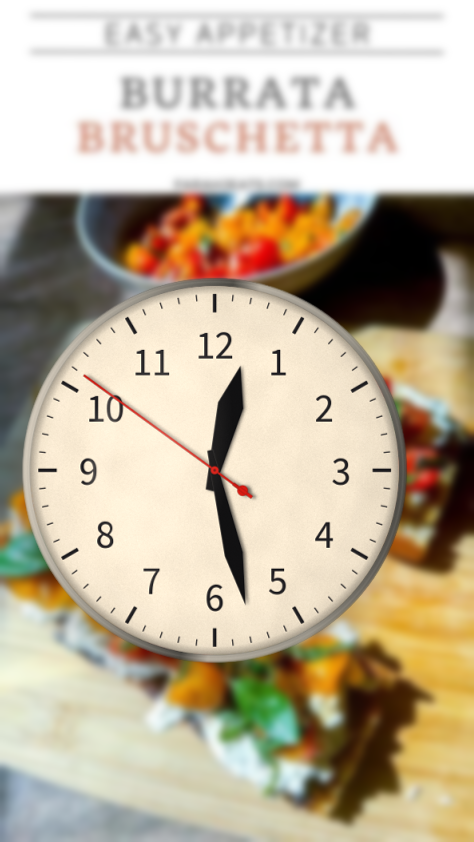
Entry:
12h27m51s
